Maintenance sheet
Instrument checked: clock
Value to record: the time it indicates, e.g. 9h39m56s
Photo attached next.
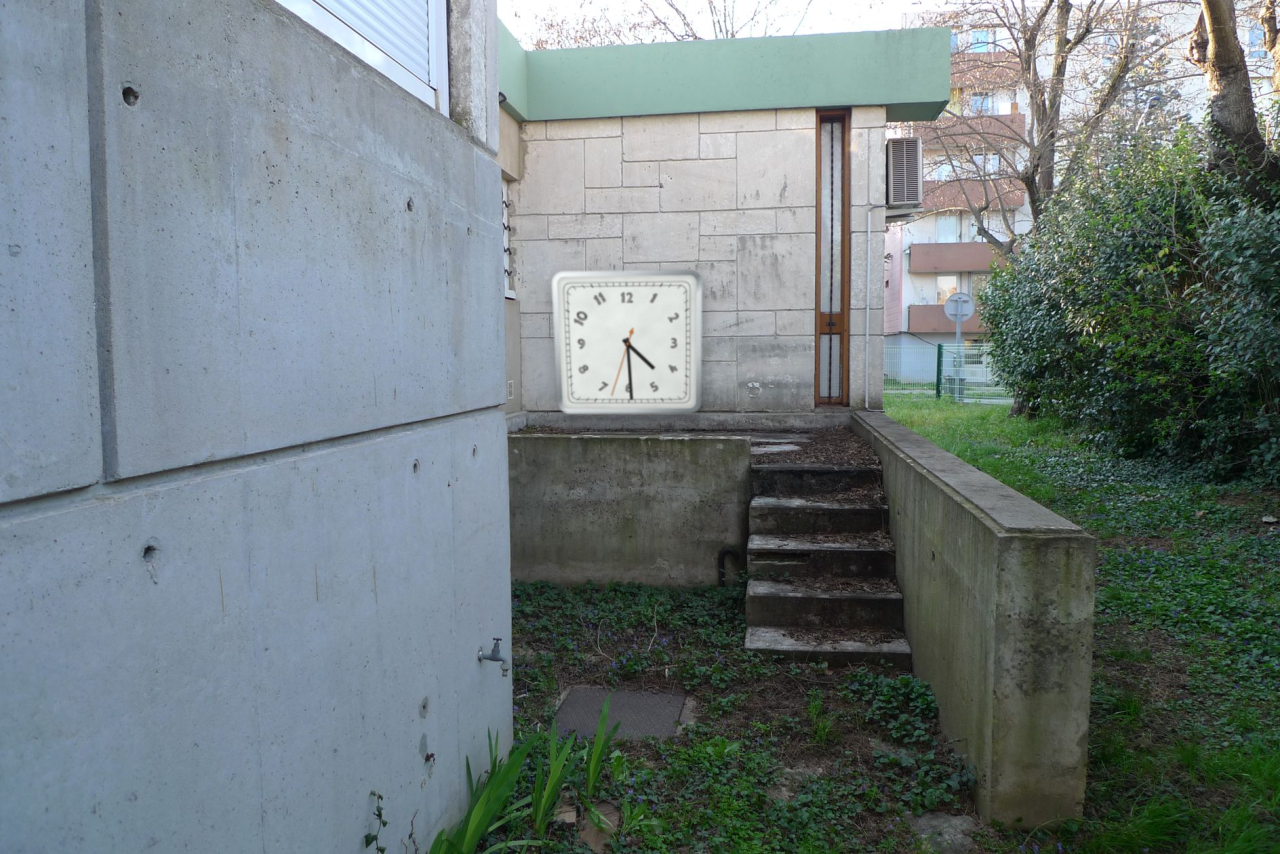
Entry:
4h29m33s
